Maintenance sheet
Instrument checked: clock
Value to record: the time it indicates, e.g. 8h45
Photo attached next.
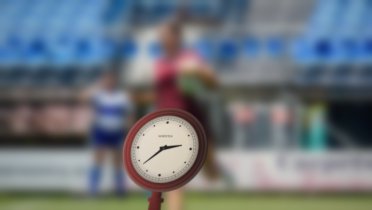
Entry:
2h38
